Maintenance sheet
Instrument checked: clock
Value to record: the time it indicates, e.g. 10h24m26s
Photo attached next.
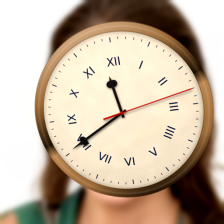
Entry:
11h40m13s
